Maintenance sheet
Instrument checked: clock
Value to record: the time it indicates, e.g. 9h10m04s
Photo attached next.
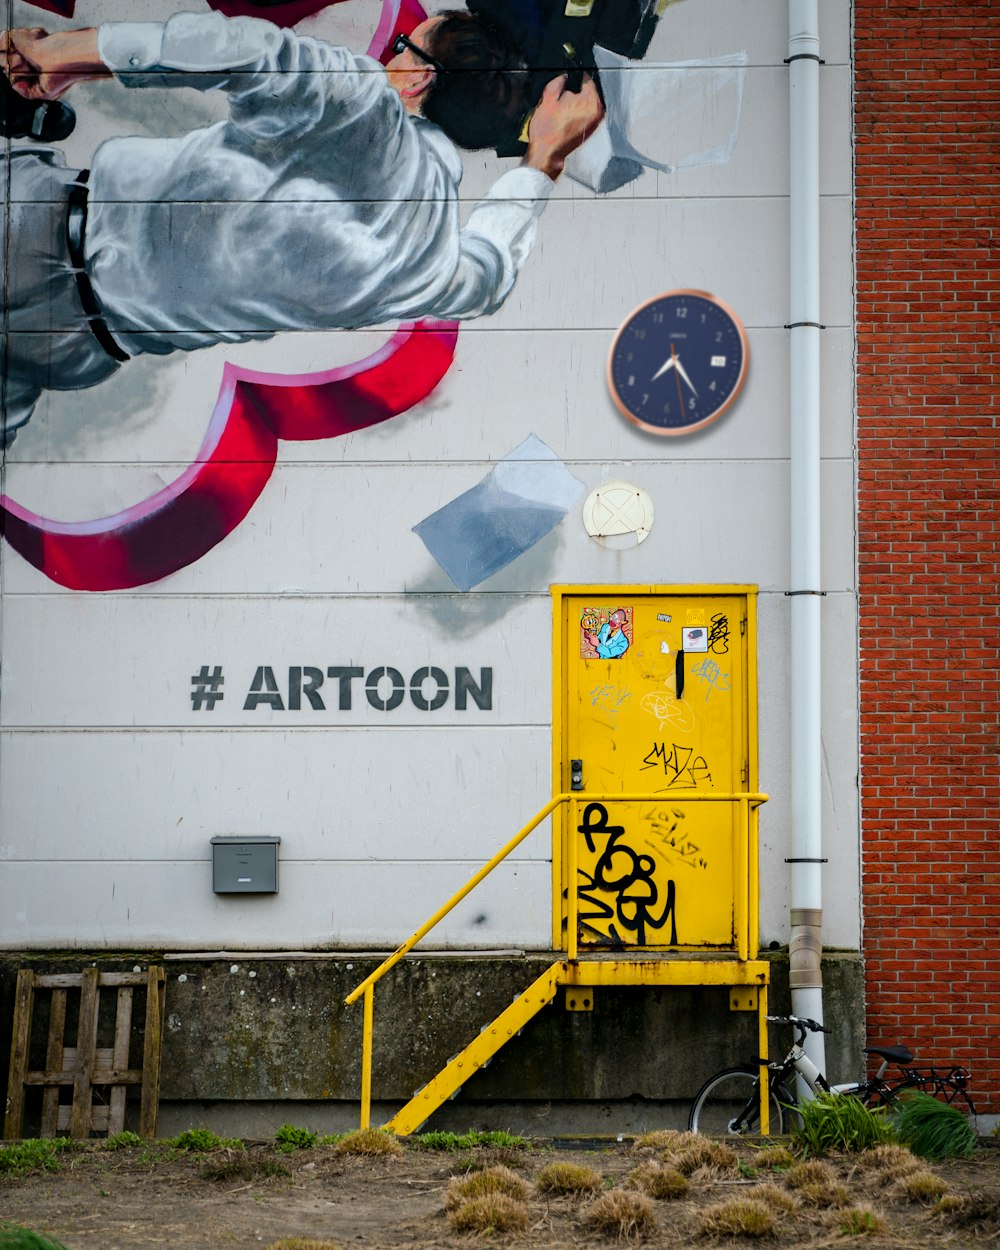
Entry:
7h23m27s
